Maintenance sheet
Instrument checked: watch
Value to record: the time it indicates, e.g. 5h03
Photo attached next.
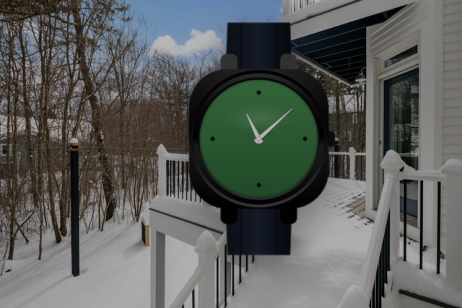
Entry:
11h08
